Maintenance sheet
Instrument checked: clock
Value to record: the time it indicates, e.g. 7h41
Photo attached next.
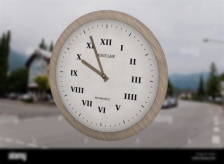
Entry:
9h56
